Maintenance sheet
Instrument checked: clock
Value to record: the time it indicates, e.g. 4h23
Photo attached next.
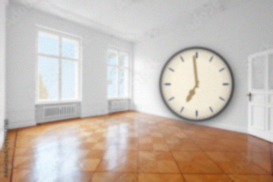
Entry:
6h59
